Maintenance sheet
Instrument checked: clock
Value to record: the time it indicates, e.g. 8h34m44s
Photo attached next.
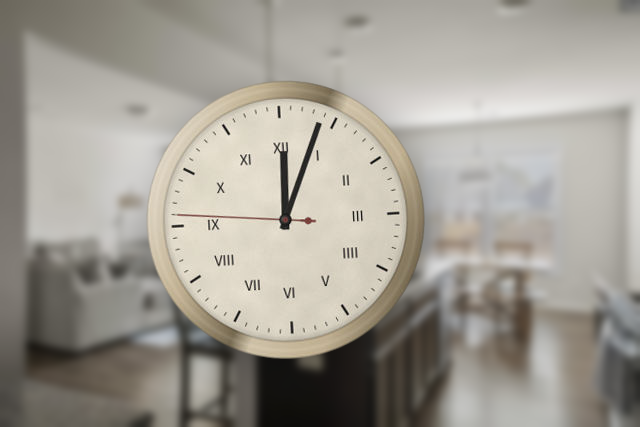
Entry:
12h03m46s
